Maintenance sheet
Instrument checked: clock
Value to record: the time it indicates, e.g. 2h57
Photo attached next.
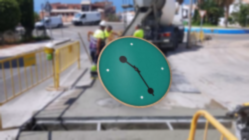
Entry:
10h26
